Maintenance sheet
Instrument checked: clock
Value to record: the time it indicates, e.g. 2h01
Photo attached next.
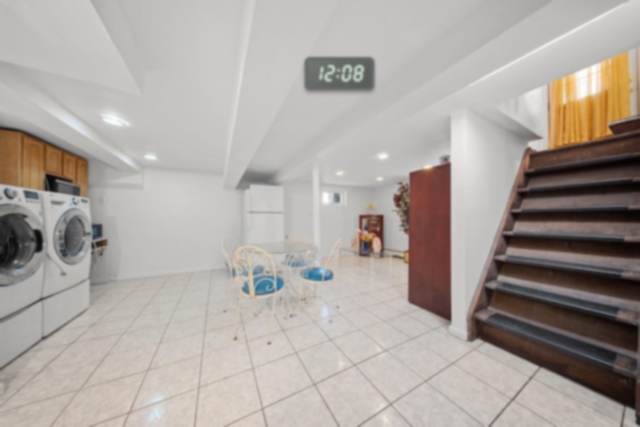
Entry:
12h08
